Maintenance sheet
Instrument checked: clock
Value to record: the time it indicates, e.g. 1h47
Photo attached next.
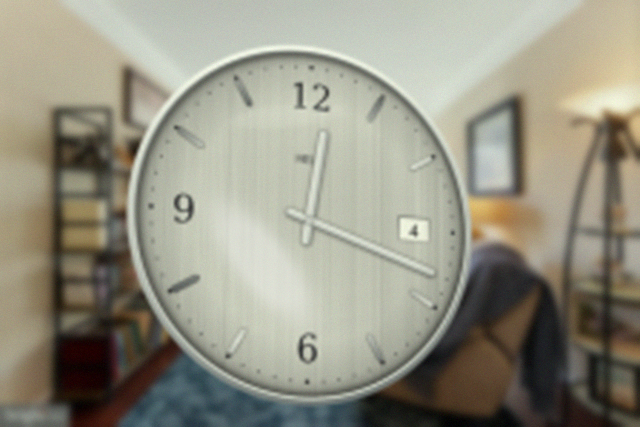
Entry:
12h18
